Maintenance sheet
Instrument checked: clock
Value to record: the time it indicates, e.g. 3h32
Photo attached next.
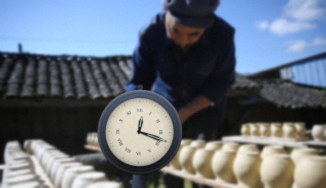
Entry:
12h18
